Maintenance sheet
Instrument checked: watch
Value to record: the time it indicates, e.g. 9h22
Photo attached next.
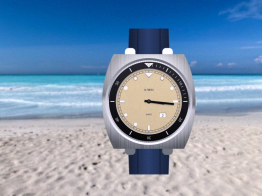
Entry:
3h16
